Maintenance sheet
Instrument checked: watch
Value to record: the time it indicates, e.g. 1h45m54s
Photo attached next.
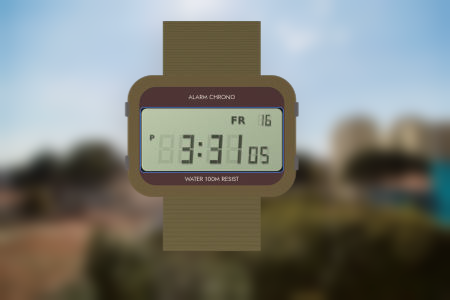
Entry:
3h31m05s
